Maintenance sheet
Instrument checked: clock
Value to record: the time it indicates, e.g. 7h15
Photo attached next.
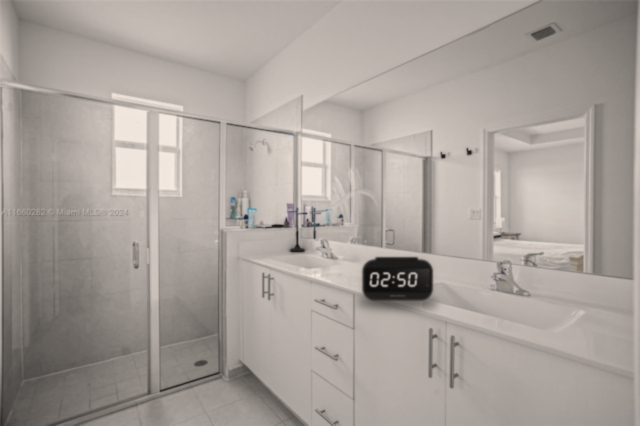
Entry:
2h50
